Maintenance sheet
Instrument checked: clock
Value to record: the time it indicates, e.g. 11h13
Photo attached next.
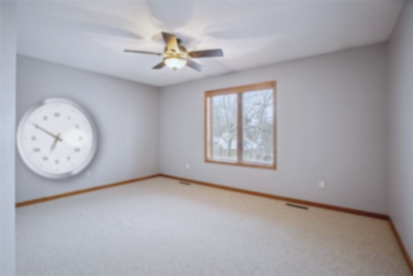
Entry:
6h50
